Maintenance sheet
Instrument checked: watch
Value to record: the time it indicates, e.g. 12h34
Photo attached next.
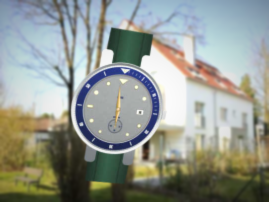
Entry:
5h59
